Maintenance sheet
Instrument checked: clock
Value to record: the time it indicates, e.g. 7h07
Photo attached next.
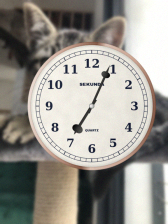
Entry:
7h04
